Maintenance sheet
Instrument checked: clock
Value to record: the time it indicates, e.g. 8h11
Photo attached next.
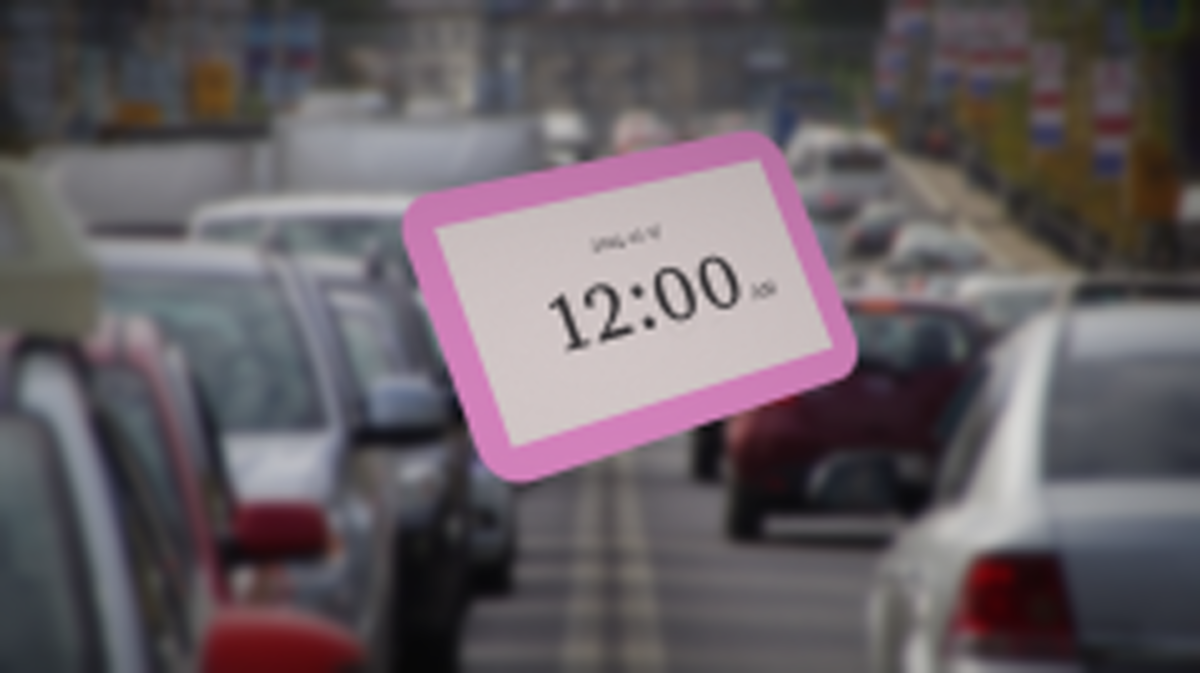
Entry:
12h00
